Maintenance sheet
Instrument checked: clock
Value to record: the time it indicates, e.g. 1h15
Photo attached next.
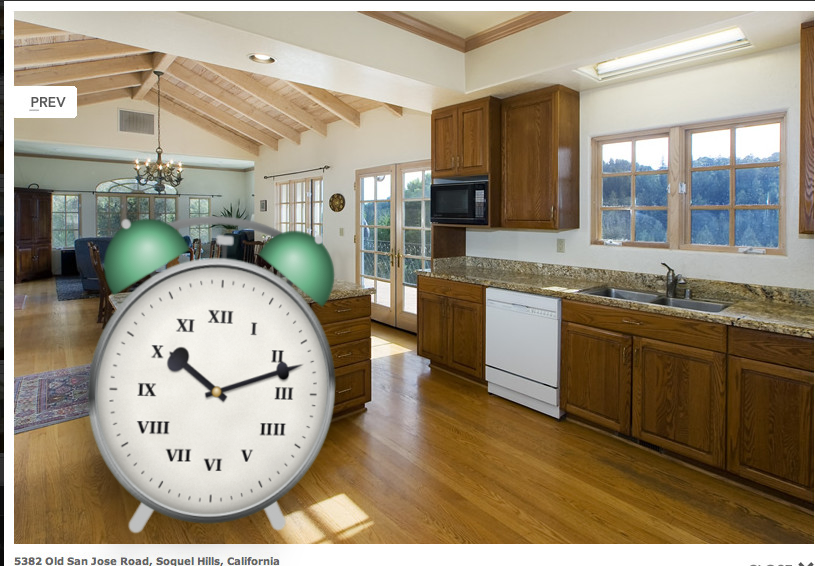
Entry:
10h12
